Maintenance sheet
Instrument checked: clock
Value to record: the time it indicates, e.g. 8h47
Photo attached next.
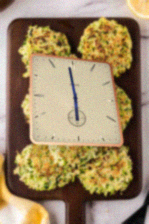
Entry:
5h59
